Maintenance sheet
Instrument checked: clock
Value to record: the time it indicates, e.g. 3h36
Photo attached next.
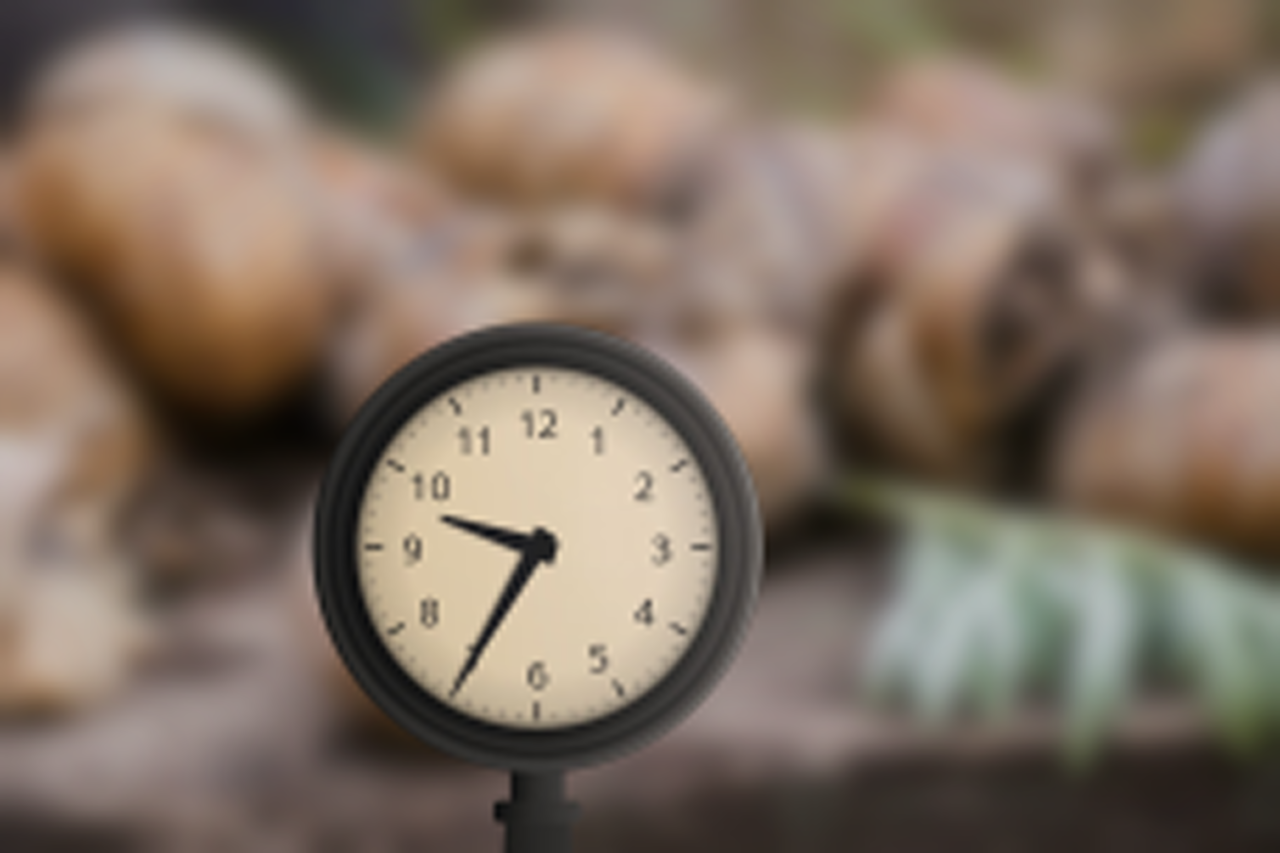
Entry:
9h35
